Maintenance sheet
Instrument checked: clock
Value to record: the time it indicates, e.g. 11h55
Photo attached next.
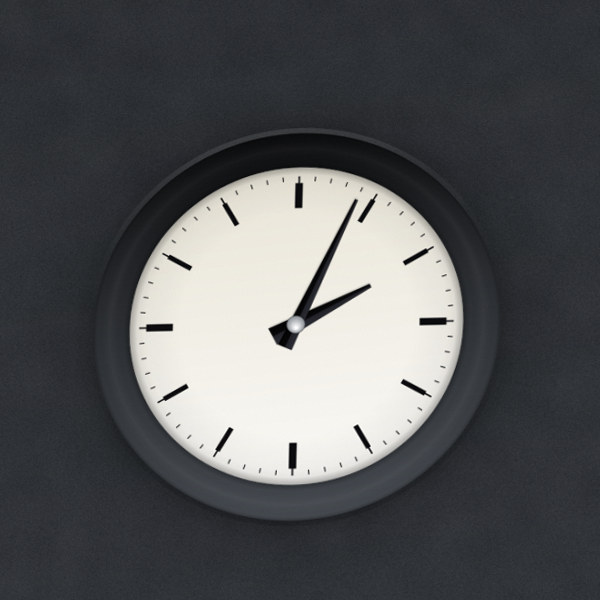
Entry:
2h04
